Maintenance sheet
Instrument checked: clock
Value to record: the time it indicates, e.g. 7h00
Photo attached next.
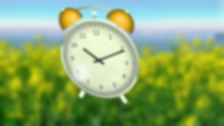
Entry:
10h11
